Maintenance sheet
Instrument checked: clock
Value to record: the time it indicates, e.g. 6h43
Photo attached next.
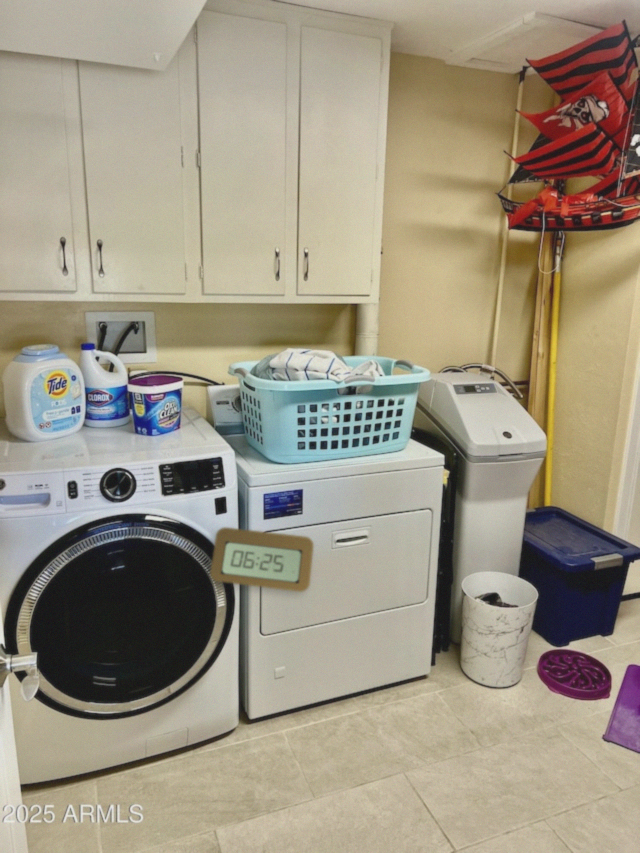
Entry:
6h25
